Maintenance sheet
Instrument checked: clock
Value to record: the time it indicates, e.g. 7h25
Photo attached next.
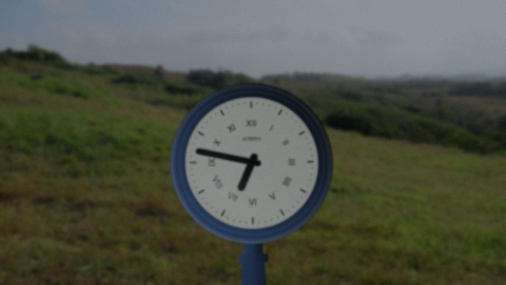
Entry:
6h47
